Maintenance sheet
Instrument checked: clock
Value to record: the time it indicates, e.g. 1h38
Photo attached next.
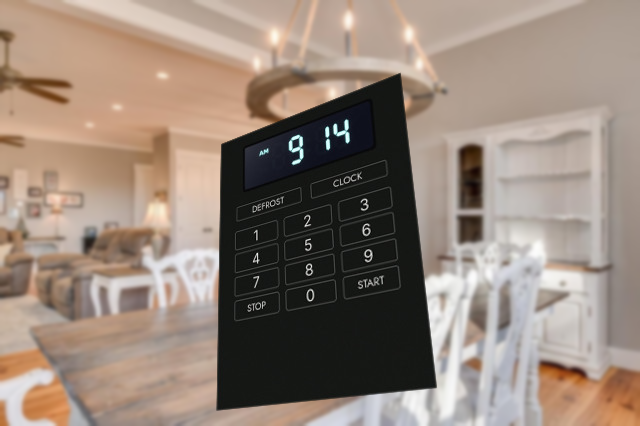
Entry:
9h14
